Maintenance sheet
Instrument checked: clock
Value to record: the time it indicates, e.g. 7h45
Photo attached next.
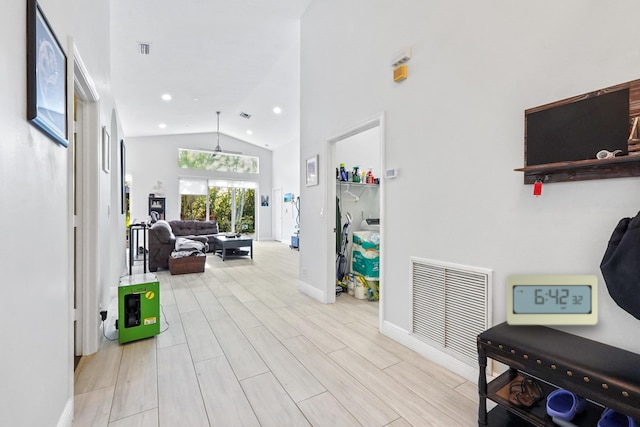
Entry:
6h42
